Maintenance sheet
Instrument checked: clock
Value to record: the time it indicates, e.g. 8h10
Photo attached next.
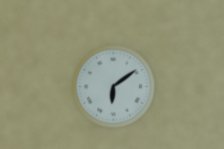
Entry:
6h09
